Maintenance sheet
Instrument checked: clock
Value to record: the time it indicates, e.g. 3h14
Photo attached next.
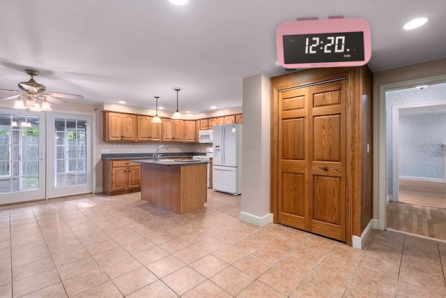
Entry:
12h20
